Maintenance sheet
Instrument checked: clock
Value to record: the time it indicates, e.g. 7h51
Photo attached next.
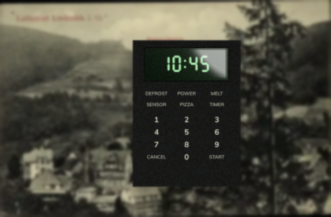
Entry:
10h45
